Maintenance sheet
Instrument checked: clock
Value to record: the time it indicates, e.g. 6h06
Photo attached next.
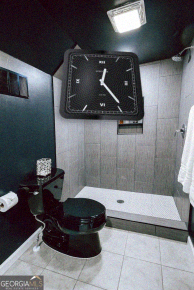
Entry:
12h24
